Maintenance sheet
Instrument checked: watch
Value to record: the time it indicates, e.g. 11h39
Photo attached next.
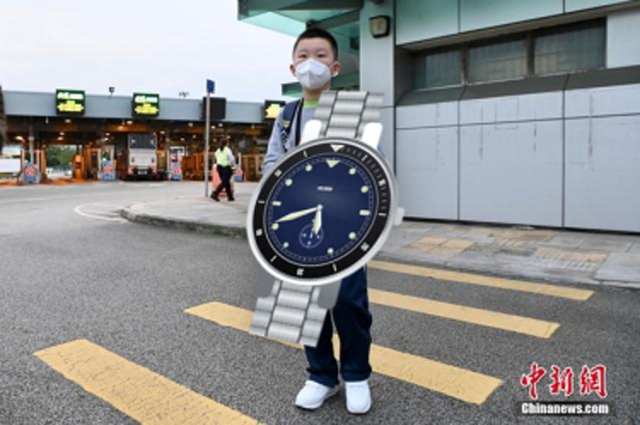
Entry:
5h41
